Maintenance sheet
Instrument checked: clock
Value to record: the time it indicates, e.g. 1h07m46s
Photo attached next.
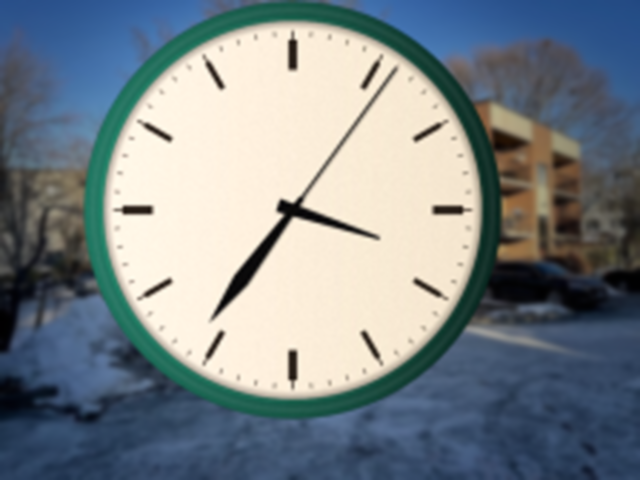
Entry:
3h36m06s
